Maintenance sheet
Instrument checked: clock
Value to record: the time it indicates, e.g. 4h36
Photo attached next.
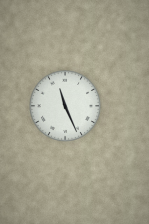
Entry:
11h26
